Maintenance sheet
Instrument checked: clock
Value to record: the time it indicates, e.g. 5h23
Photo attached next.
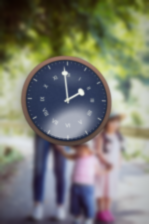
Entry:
1h59
